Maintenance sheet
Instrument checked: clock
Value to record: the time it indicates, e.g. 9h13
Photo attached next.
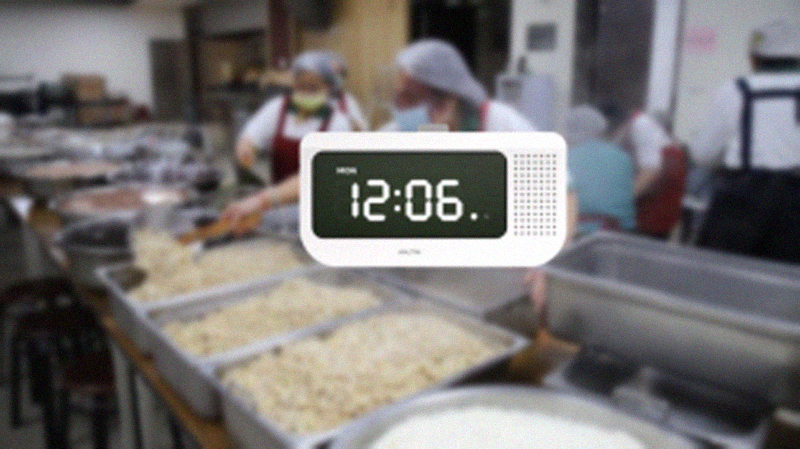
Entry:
12h06
